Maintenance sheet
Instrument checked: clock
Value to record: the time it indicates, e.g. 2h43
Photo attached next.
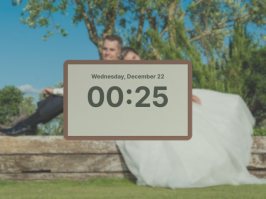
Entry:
0h25
